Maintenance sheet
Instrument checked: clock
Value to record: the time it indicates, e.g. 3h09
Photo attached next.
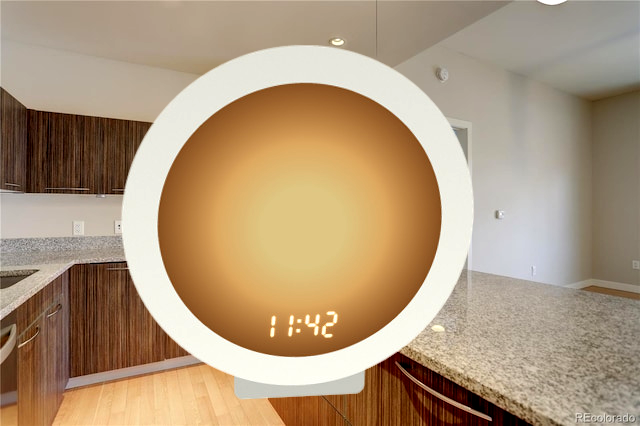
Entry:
11h42
